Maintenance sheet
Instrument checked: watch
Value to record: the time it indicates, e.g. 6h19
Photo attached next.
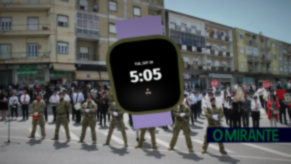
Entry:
5h05
